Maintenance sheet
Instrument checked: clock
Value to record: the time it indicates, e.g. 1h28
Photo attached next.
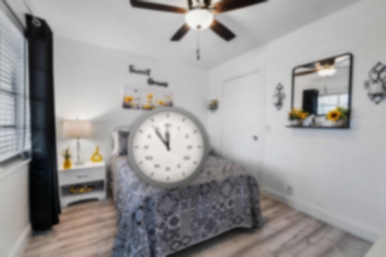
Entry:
11h54
